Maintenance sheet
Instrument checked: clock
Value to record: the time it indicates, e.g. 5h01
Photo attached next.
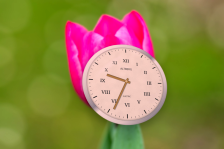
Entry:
9h34
